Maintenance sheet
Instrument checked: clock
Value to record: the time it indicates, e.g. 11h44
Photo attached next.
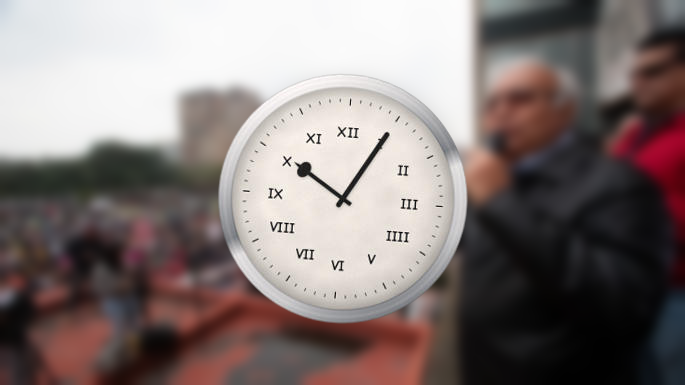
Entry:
10h05
